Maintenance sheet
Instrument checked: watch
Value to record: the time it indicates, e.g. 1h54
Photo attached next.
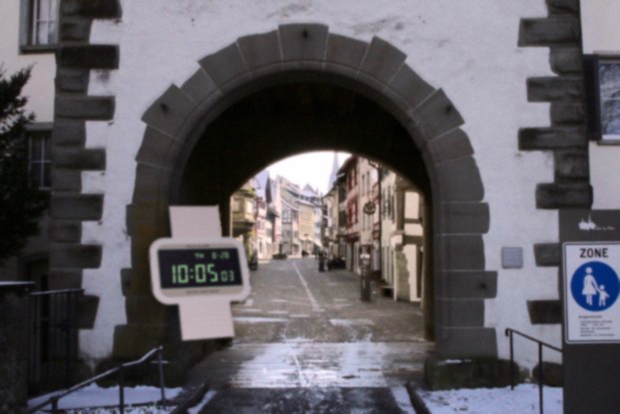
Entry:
10h05
